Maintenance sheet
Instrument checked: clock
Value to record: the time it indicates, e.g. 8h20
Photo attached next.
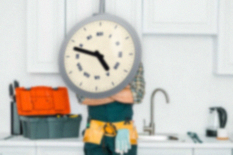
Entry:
4h48
